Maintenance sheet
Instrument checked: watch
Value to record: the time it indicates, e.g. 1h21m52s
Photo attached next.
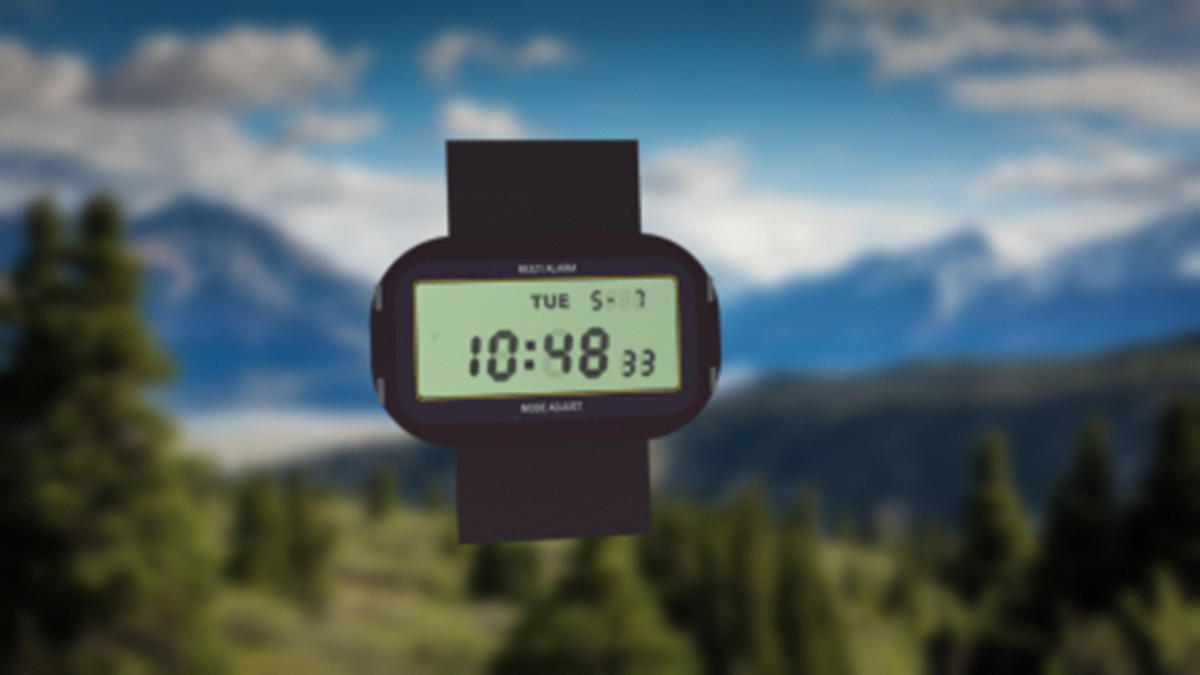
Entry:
10h48m33s
